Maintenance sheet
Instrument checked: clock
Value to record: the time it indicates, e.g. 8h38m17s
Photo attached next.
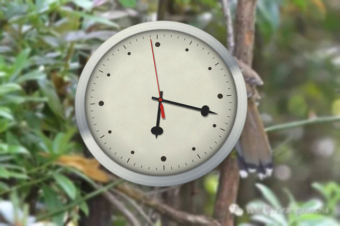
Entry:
6h17m59s
